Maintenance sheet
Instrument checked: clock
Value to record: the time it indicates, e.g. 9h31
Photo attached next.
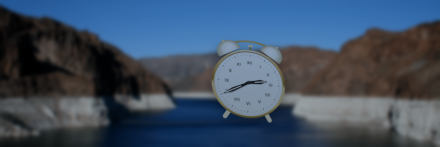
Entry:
2h40
